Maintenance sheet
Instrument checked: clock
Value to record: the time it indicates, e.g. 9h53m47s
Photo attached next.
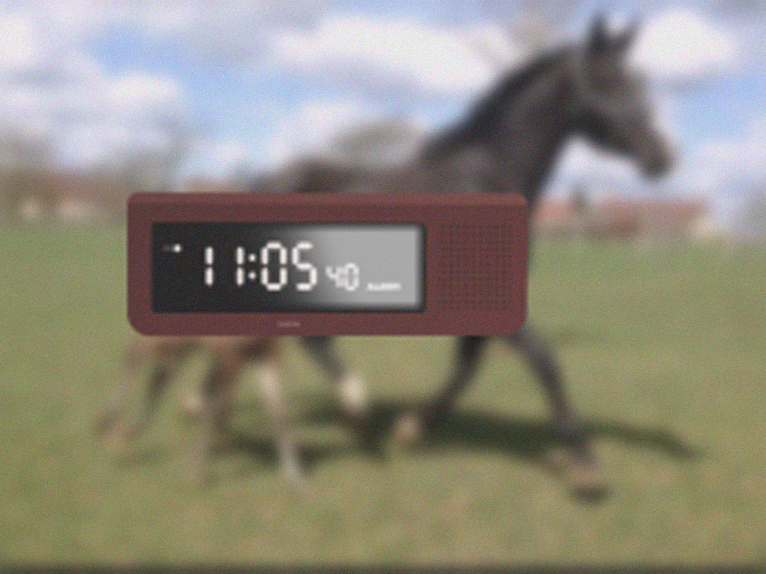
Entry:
11h05m40s
